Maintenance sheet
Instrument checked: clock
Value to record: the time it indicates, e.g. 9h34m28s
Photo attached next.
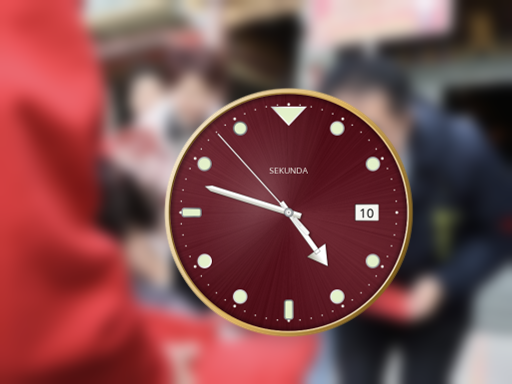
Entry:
4h47m53s
